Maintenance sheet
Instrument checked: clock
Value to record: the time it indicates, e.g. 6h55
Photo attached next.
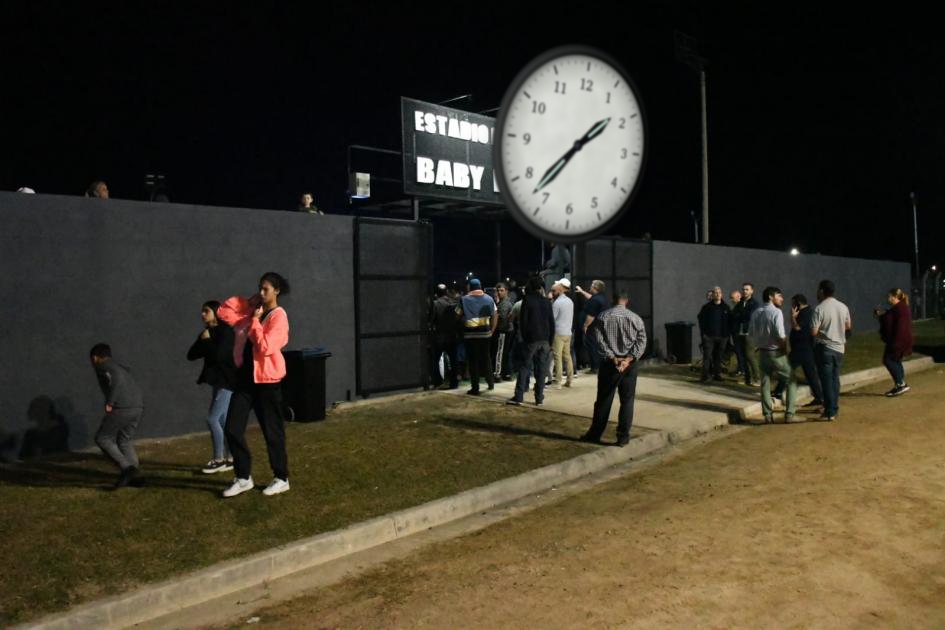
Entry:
1h37
